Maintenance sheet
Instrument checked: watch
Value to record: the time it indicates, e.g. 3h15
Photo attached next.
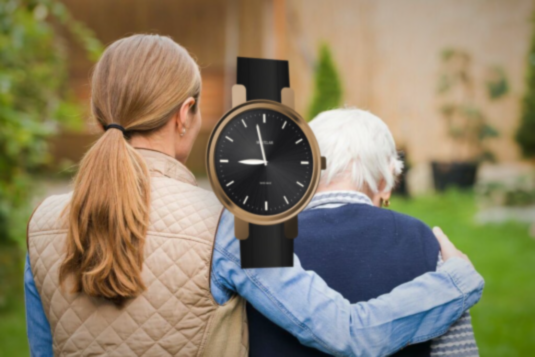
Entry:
8h58
